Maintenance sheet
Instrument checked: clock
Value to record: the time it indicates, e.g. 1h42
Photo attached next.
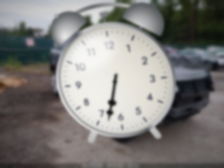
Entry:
6h33
